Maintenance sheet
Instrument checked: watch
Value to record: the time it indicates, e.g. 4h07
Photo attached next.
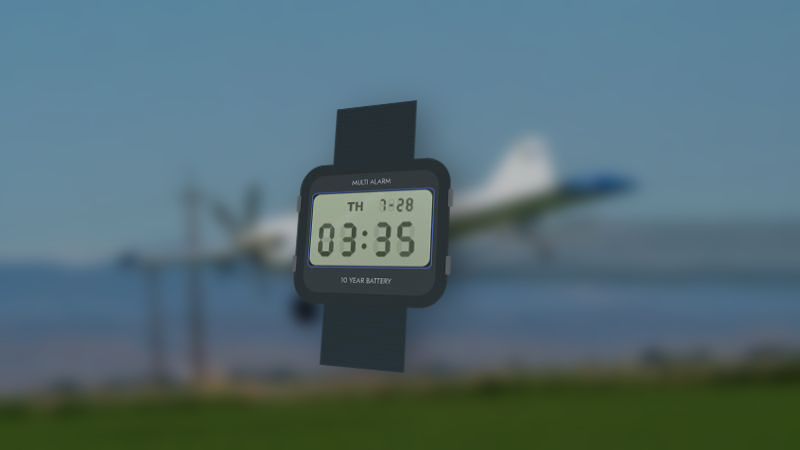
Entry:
3h35
